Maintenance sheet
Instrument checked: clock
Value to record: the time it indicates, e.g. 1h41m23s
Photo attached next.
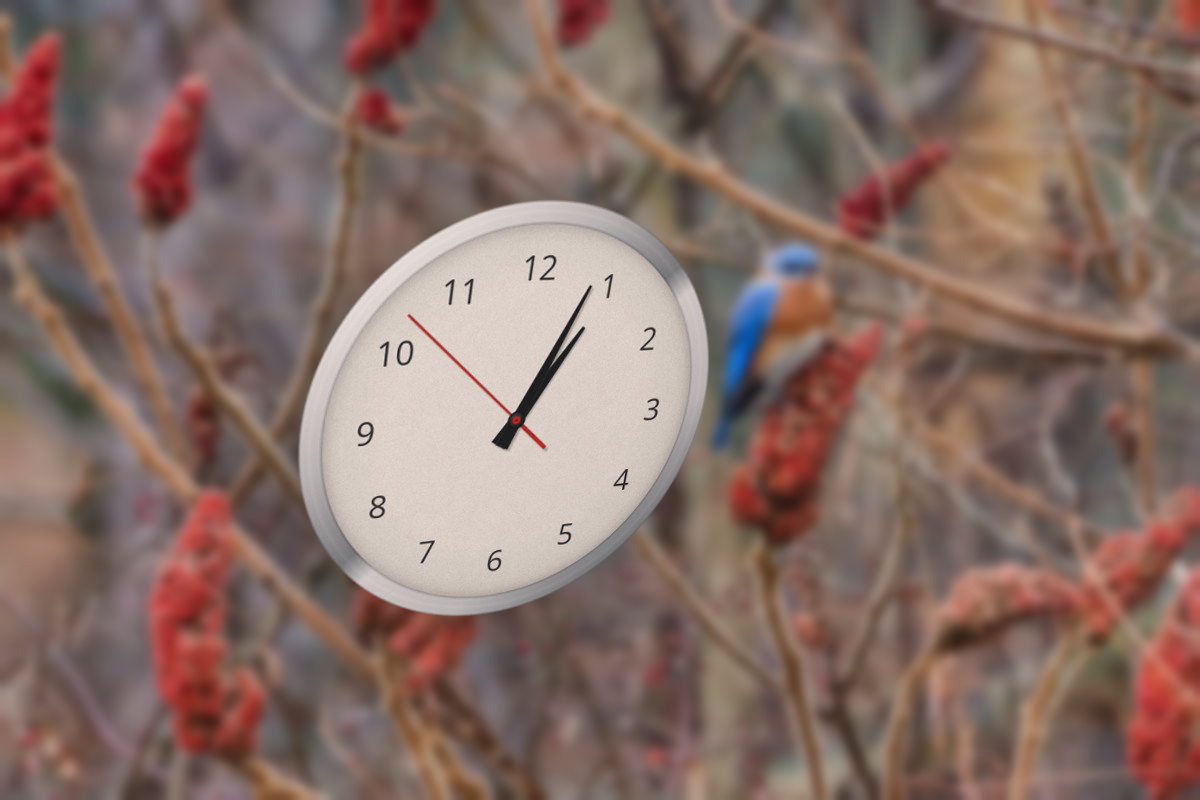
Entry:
1h03m52s
